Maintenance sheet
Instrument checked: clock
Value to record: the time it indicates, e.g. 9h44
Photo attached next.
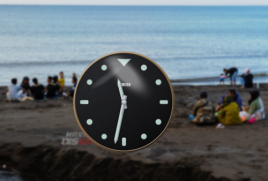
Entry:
11h32
